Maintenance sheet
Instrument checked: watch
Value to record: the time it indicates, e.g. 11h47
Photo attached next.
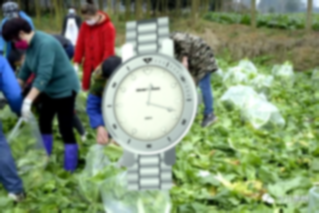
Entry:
12h18
